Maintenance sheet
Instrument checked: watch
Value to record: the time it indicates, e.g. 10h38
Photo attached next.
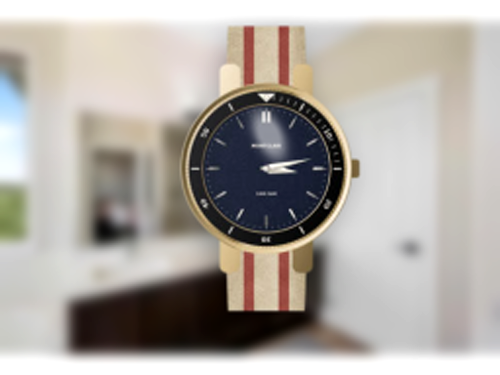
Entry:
3h13
